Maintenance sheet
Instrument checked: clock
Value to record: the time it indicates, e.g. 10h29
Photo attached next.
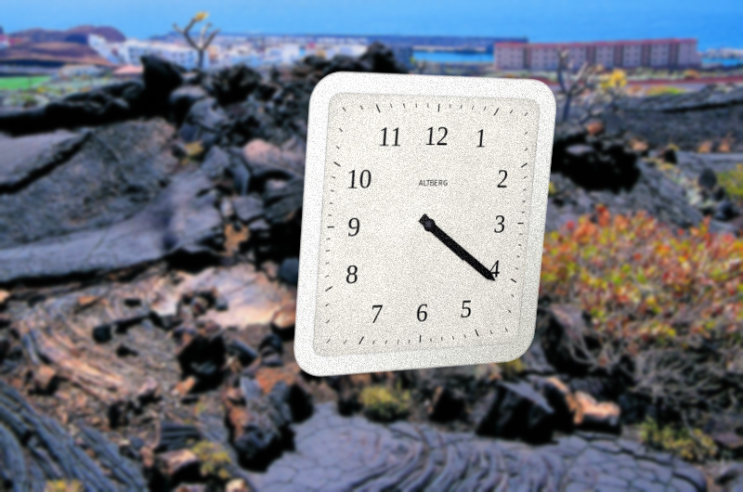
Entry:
4h21
